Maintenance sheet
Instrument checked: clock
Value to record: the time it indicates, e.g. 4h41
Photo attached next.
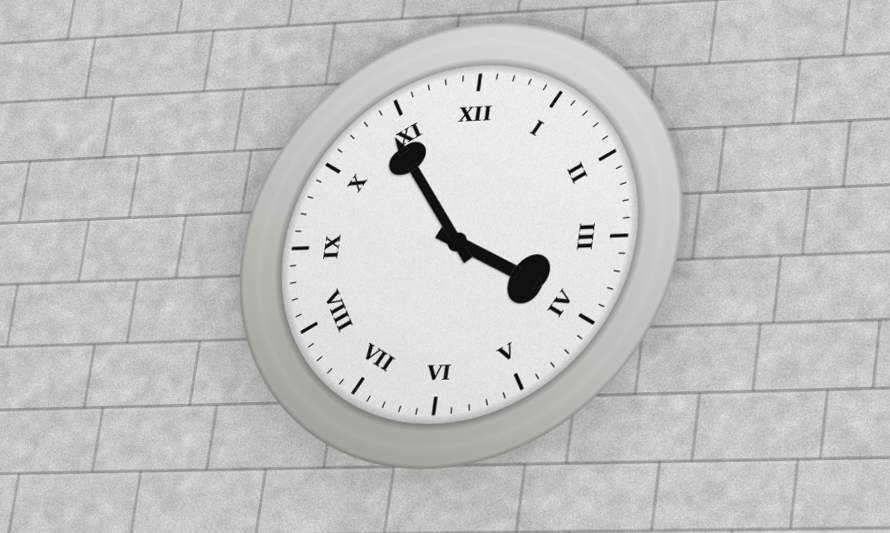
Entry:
3h54
